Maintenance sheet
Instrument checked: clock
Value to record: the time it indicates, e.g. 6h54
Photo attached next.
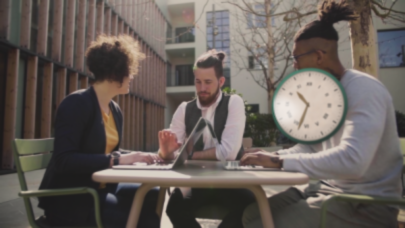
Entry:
10h33
